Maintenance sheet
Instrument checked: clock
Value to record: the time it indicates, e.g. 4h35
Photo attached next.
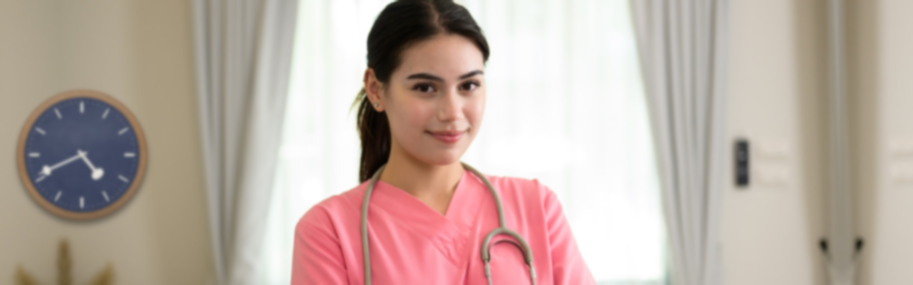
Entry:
4h41
